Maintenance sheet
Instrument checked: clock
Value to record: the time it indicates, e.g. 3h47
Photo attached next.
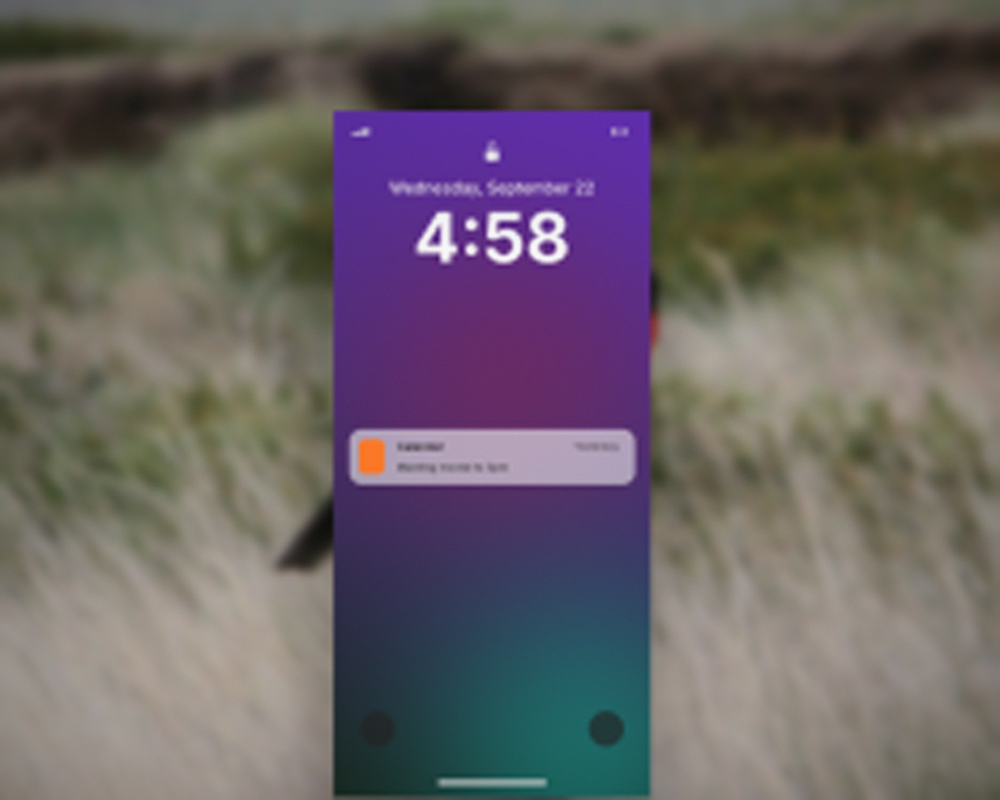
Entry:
4h58
